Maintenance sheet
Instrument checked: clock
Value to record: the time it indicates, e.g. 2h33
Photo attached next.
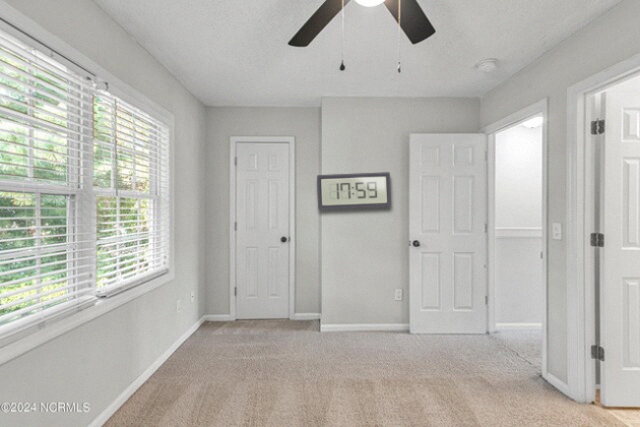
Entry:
17h59
